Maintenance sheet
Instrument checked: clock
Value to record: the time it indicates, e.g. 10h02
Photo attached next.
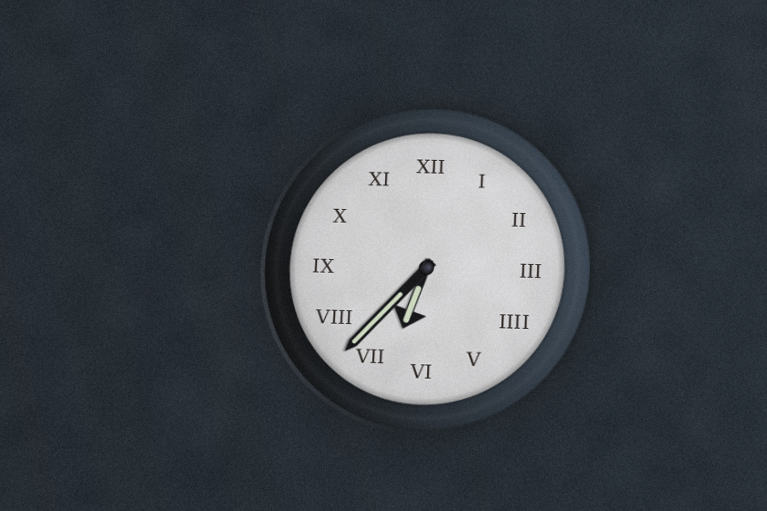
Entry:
6h37
